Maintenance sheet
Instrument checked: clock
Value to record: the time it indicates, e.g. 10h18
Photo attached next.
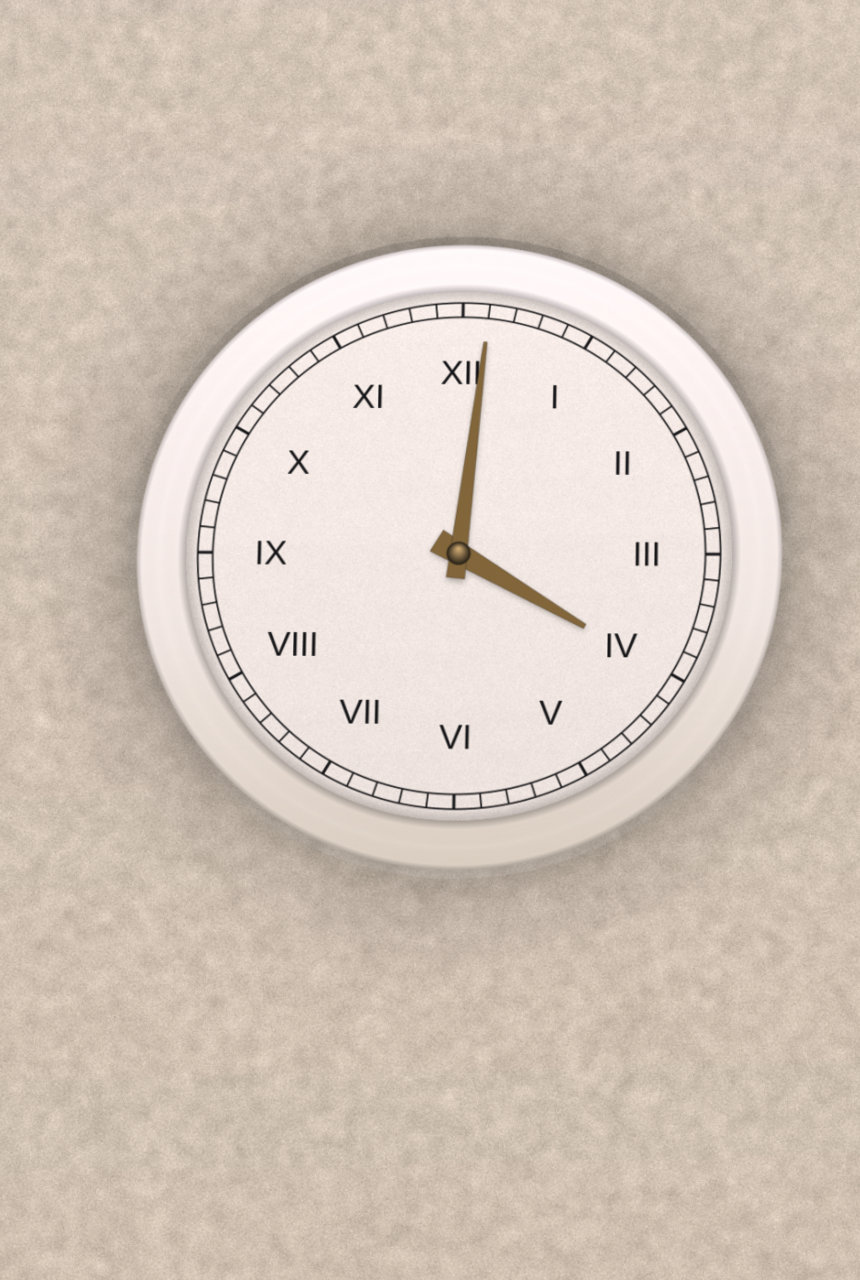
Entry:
4h01
